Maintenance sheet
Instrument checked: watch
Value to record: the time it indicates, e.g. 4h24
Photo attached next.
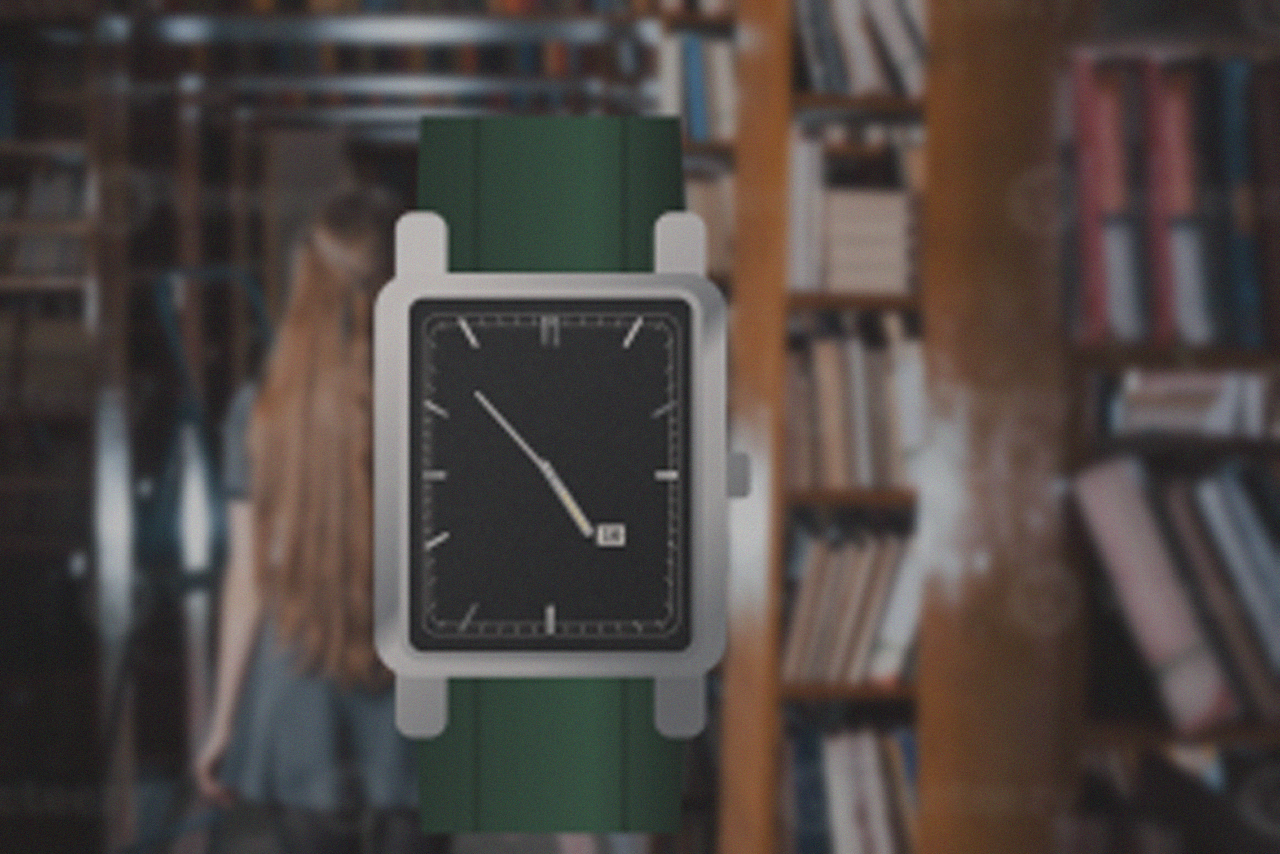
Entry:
4h53
